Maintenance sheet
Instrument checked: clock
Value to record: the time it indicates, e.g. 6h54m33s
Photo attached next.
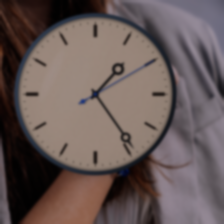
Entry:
1h24m10s
